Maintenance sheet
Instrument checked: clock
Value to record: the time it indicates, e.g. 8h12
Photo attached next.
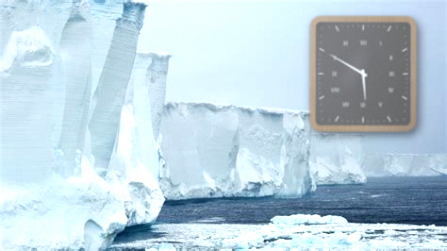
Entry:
5h50
